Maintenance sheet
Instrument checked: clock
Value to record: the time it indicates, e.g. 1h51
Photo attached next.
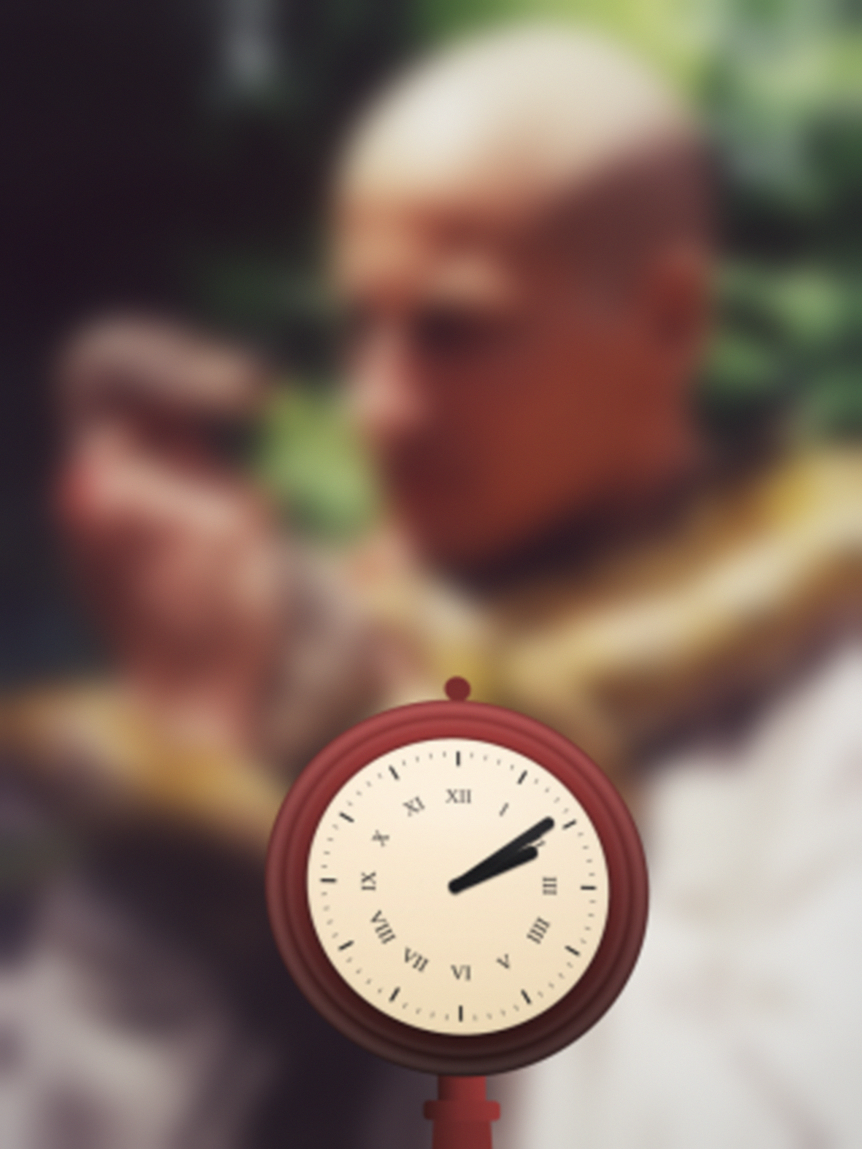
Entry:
2h09
